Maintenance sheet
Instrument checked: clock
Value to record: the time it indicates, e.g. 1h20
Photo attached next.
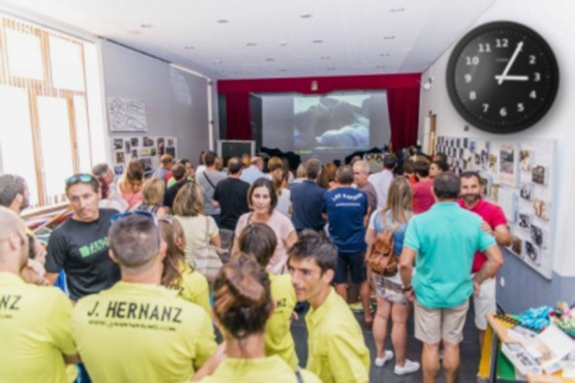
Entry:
3h05
